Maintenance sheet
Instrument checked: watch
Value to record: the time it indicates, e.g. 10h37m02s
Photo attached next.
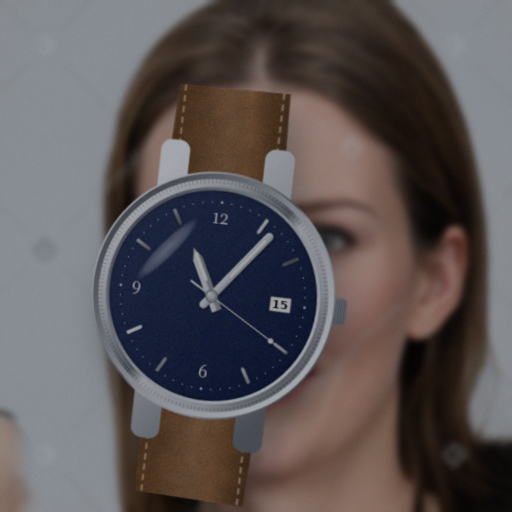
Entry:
11h06m20s
